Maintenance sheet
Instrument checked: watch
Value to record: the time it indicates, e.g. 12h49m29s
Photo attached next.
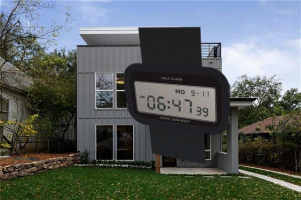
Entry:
6h47m39s
